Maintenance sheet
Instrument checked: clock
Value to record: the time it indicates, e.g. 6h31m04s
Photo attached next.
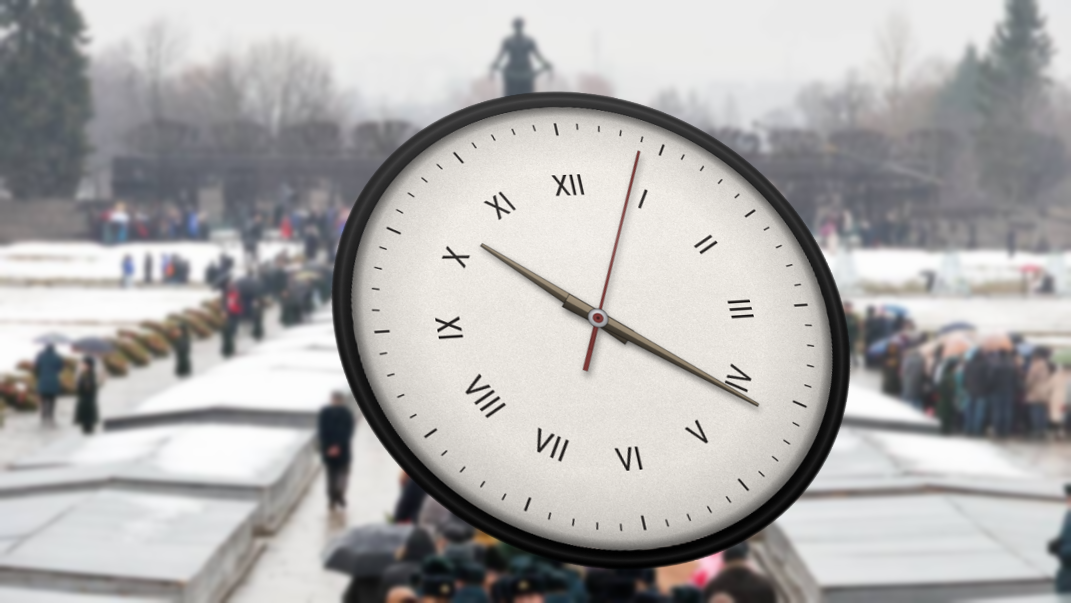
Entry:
10h21m04s
